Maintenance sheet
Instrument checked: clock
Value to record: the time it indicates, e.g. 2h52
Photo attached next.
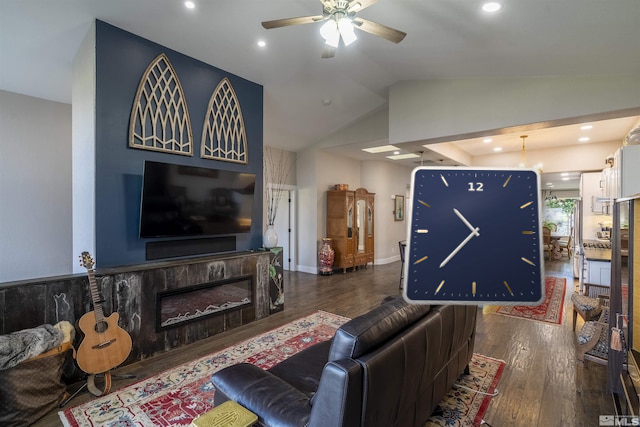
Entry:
10h37
